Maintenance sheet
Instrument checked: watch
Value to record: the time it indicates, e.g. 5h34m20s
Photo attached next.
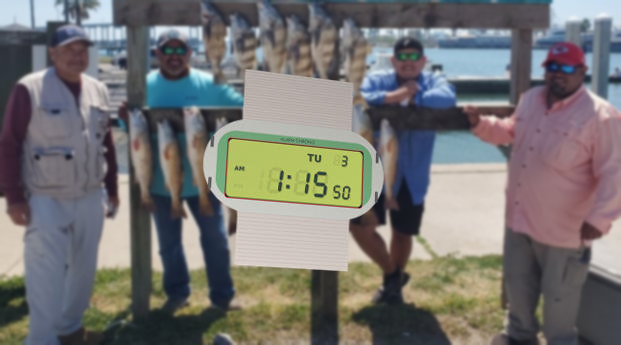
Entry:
1h15m50s
